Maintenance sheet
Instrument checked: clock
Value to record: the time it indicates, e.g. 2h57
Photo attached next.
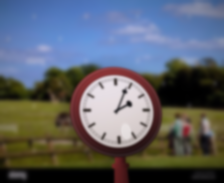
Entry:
2h04
